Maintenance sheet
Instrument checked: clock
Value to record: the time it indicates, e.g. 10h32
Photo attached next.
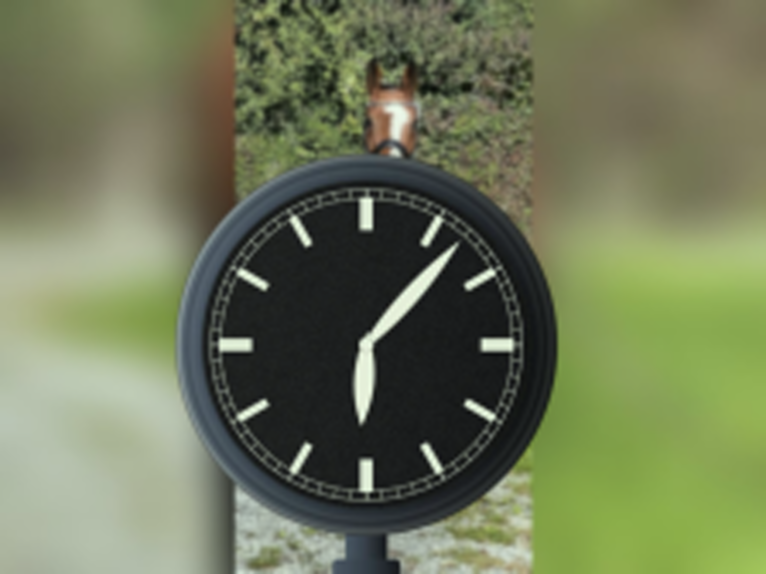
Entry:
6h07
